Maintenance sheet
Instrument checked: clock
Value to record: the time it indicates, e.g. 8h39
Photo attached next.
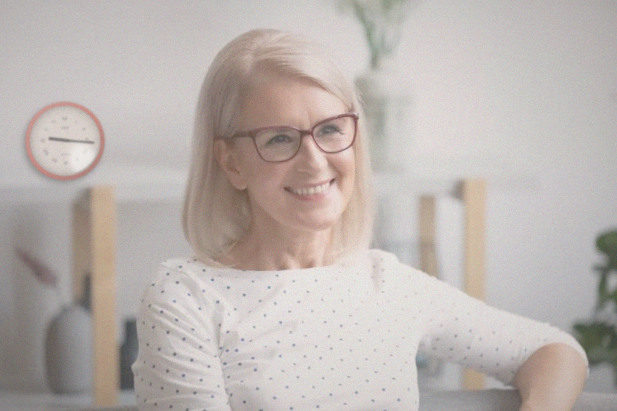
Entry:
9h16
